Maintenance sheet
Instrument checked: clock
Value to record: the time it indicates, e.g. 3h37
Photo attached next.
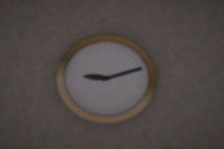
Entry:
9h12
